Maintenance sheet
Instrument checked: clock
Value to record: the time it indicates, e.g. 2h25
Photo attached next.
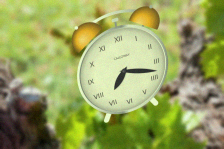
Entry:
7h18
